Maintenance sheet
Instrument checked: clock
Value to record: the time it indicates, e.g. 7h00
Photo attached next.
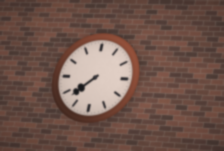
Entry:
7h38
